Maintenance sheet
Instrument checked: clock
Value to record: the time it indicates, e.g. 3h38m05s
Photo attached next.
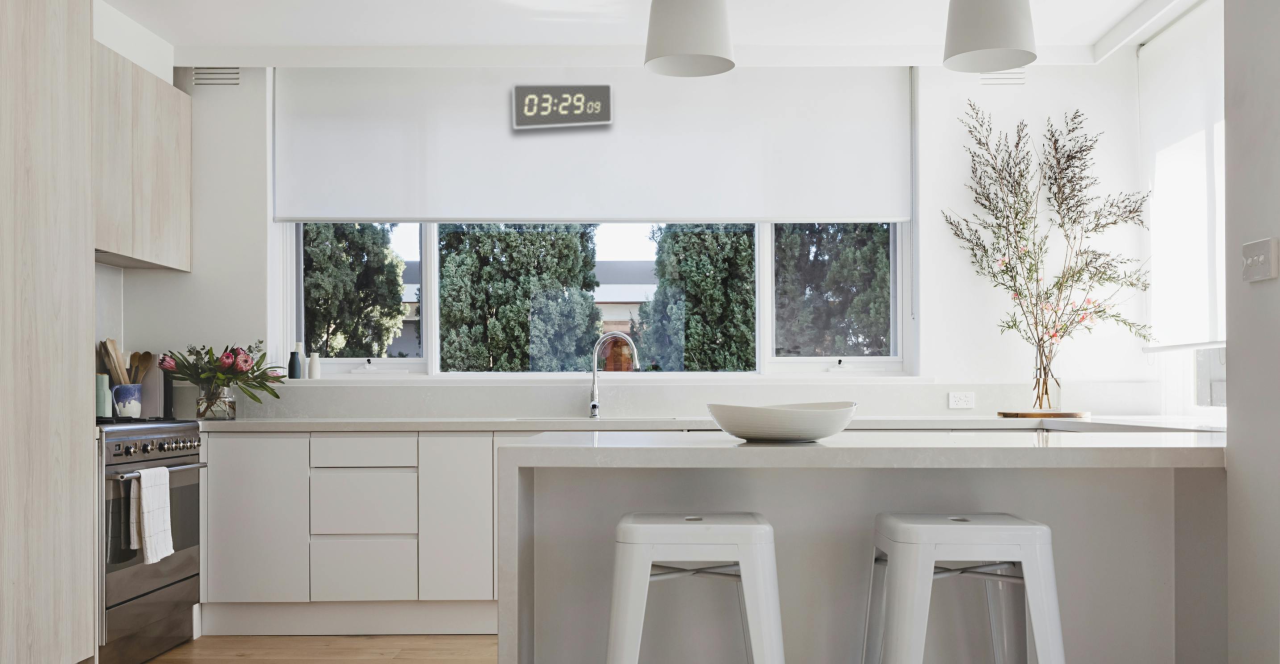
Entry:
3h29m09s
